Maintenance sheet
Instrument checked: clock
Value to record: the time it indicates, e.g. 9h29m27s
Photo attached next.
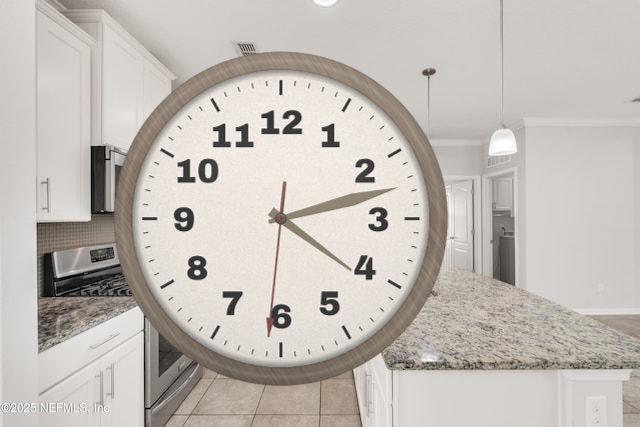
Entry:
4h12m31s
